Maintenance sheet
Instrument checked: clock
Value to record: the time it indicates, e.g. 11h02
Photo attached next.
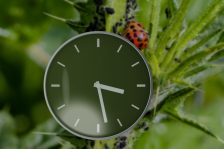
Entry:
3h28
